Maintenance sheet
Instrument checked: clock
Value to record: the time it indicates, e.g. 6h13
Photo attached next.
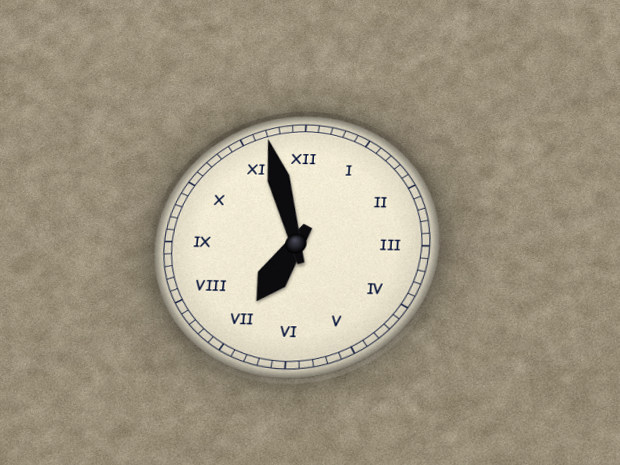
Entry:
6h57
